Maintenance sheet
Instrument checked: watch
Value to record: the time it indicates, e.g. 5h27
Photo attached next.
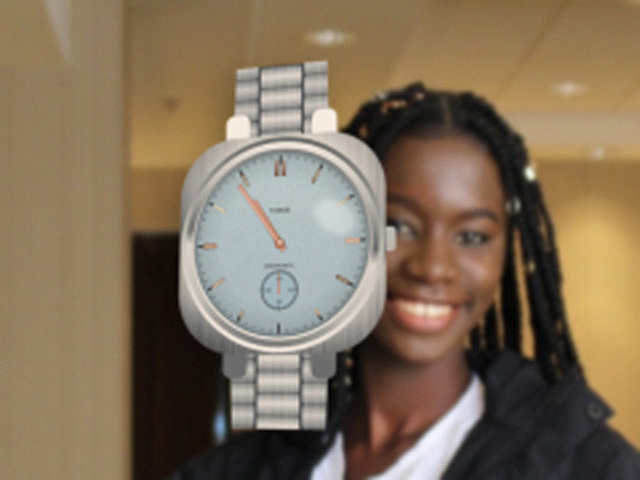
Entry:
10h54
